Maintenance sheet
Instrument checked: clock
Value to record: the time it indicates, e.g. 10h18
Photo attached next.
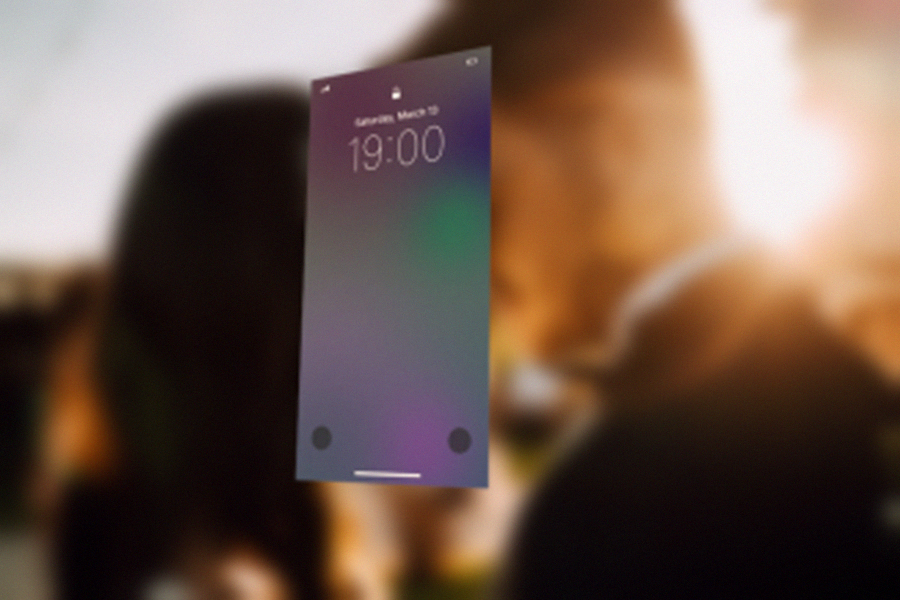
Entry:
19h00
